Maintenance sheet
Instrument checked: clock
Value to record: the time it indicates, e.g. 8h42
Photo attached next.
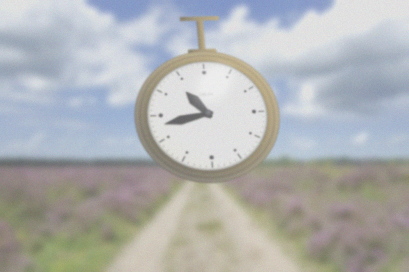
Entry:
10h43
